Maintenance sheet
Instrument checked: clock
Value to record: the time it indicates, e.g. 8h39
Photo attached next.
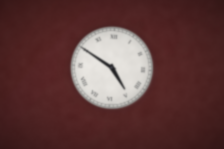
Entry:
4h50
